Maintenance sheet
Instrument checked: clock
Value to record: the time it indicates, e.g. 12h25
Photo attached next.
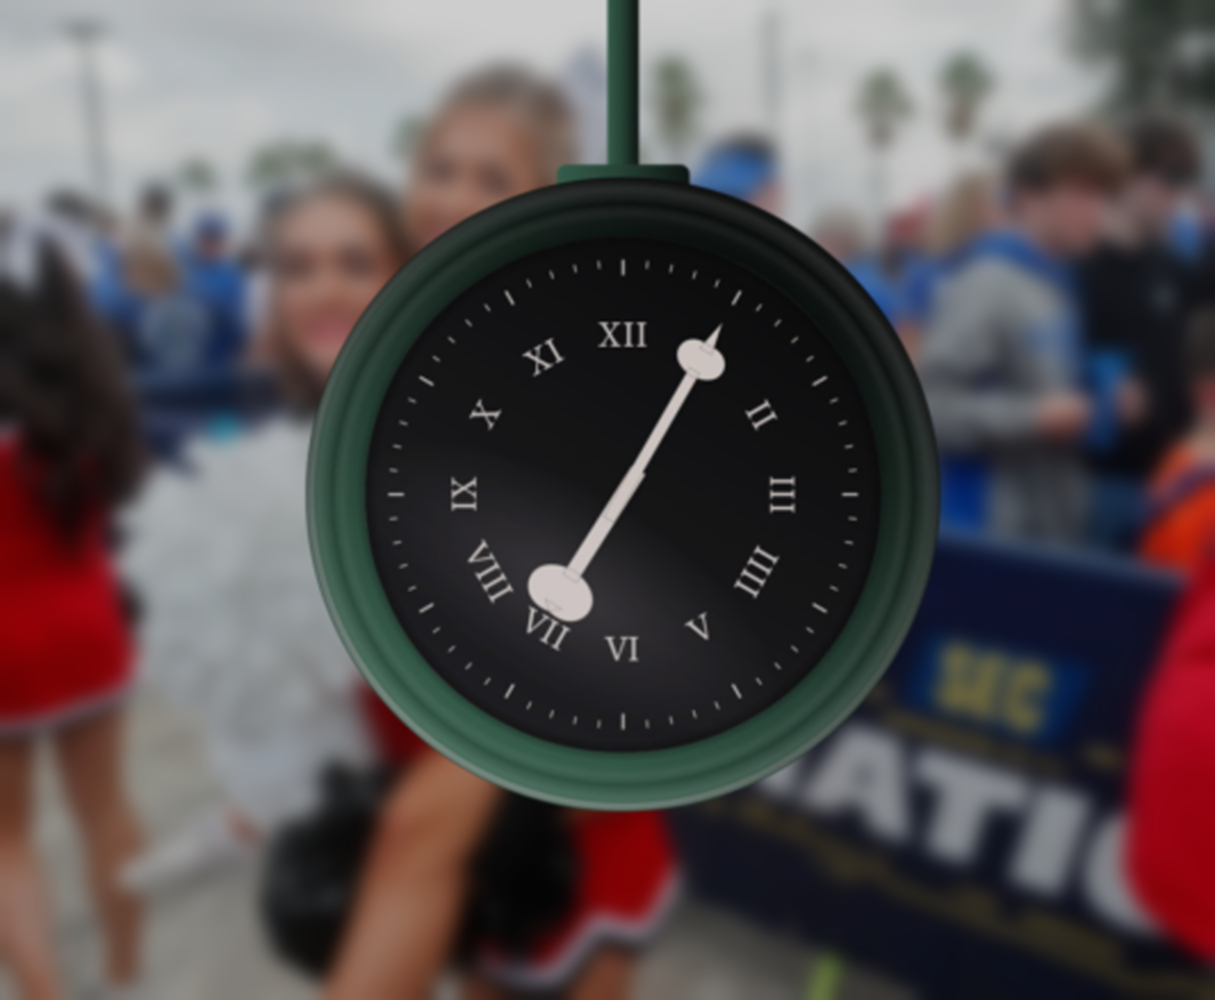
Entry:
7h05
